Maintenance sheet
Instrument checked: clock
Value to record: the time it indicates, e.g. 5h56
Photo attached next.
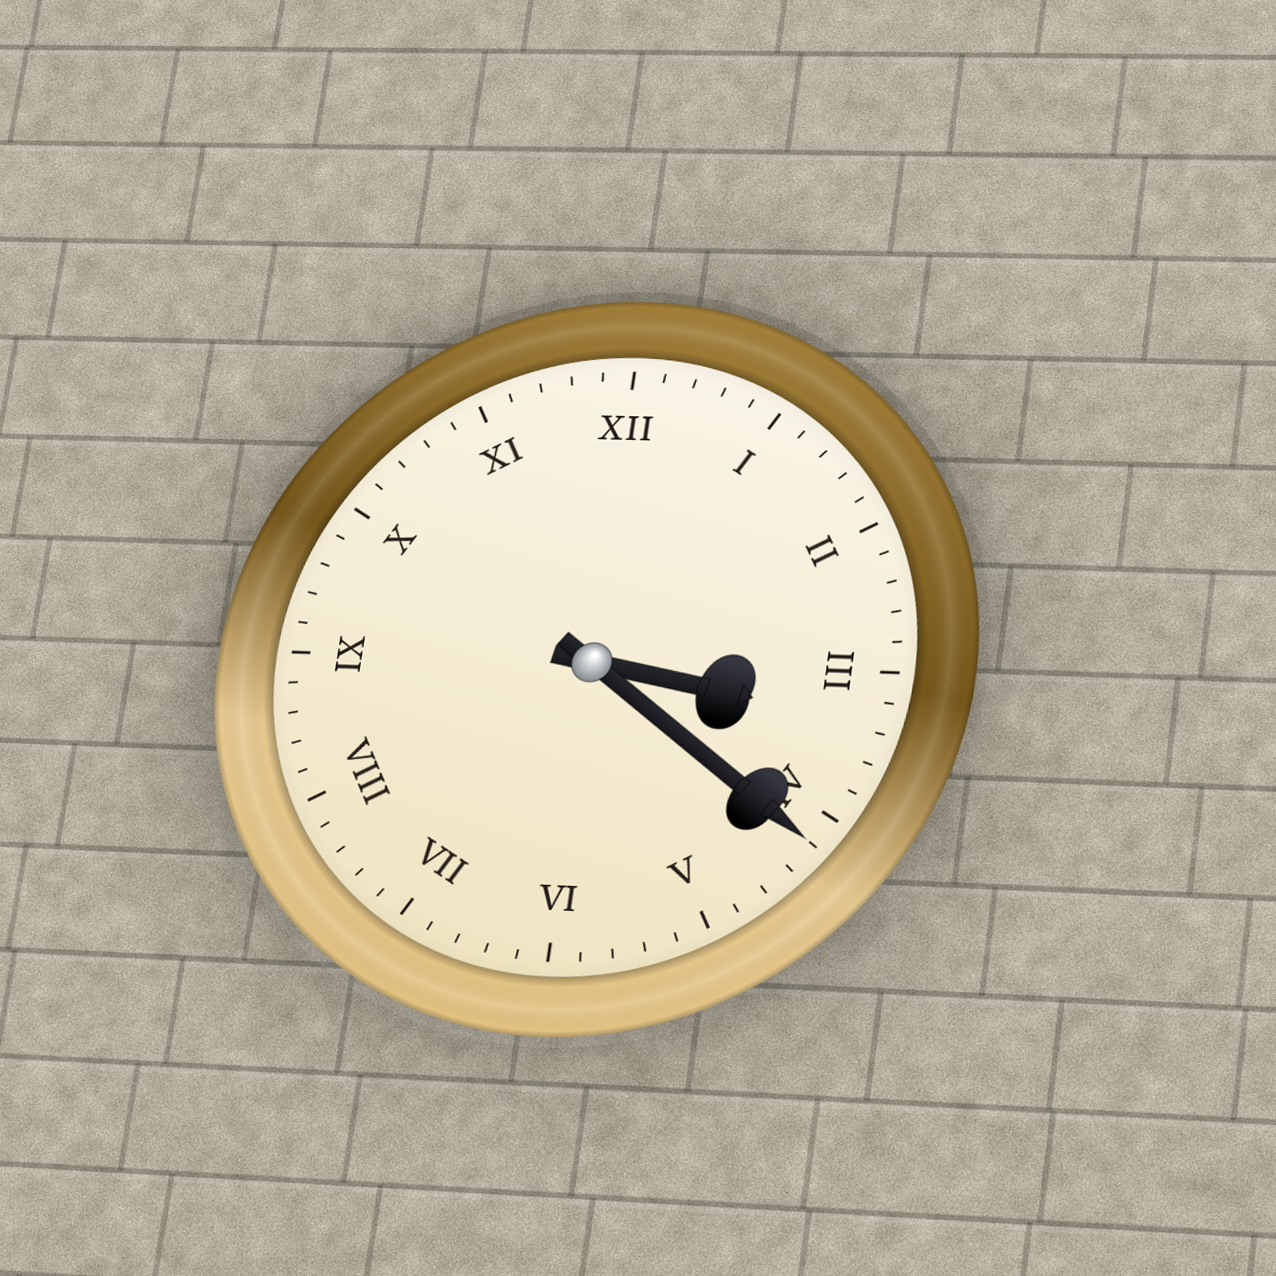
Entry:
3h21
